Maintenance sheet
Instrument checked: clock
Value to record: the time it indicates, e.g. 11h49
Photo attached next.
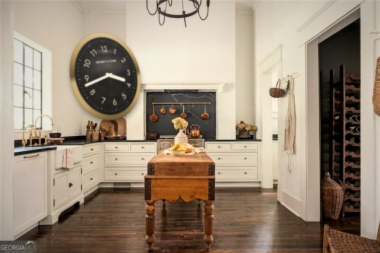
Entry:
3h43
